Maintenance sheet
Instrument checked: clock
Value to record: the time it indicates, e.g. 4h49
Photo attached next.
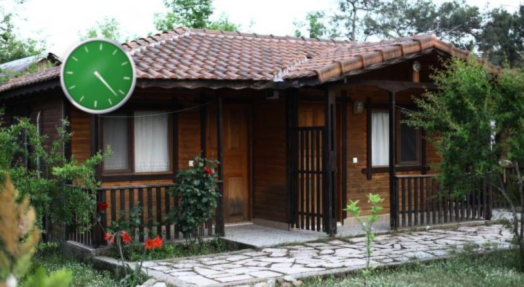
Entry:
4h22
